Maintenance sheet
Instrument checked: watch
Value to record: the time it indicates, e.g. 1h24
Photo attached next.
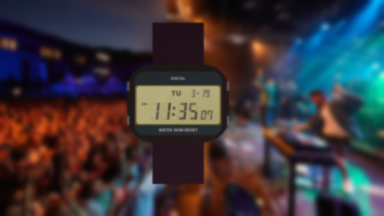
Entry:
11h35
